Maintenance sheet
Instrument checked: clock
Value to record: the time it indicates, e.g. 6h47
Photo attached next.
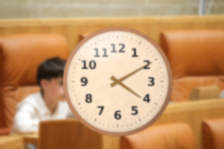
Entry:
4h10
